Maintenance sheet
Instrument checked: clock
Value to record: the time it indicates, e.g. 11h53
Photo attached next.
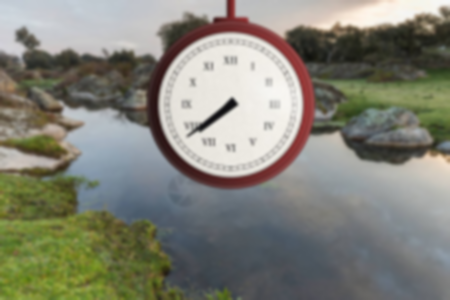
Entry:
7h39
